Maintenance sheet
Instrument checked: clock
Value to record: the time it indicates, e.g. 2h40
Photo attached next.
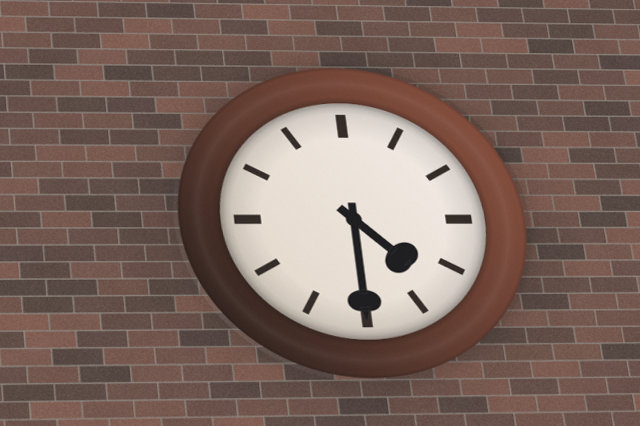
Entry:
4h30
